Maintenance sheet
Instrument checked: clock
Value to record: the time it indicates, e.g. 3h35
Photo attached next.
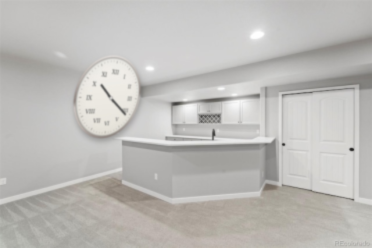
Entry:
10h21
